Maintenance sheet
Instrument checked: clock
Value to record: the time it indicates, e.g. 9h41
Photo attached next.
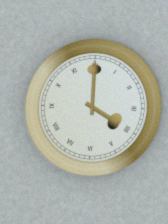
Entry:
4h00
